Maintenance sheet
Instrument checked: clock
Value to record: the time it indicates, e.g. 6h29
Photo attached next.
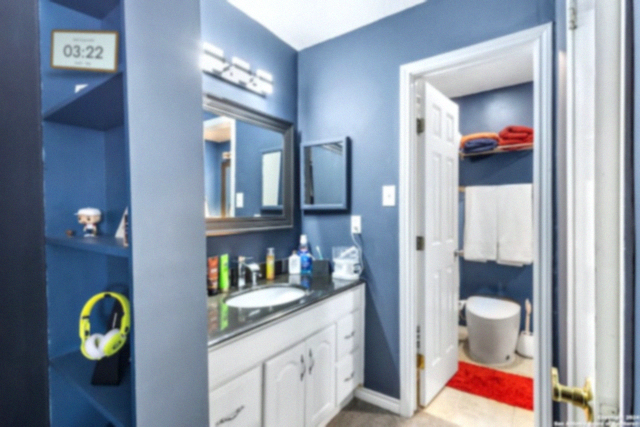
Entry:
3h22
